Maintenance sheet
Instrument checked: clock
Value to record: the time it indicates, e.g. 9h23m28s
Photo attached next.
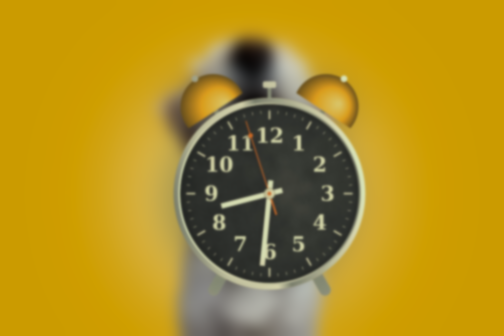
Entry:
8h30m57s
